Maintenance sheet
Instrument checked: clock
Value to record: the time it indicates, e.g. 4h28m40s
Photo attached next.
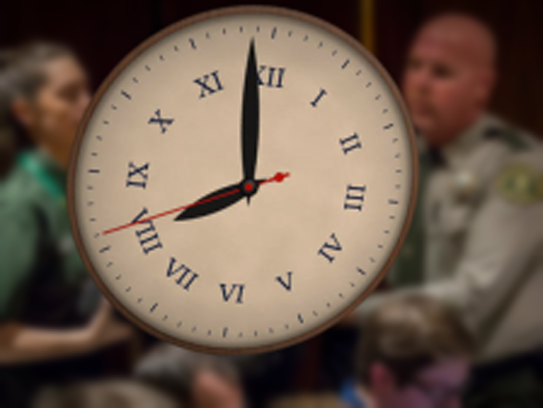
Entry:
7h58m41s
